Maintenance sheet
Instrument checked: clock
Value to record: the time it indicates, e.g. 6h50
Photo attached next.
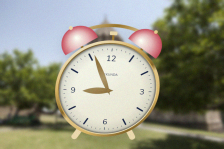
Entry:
8h56
